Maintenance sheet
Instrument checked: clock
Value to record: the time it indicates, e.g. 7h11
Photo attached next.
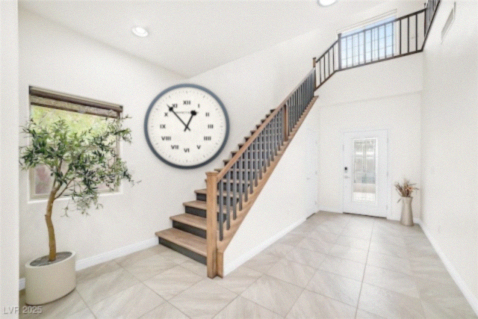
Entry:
12h53
